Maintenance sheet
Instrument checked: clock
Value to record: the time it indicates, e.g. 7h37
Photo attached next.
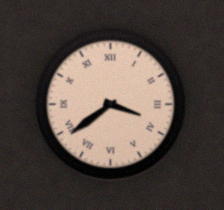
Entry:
3h39
